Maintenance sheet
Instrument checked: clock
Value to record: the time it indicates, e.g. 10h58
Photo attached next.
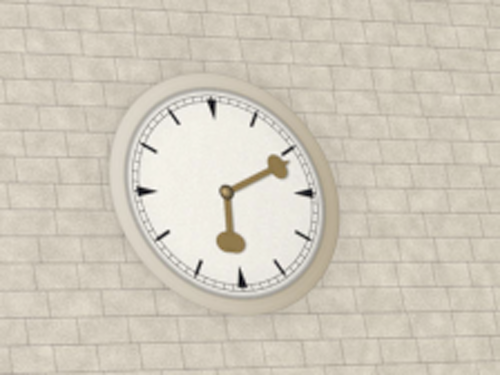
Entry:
6h11
